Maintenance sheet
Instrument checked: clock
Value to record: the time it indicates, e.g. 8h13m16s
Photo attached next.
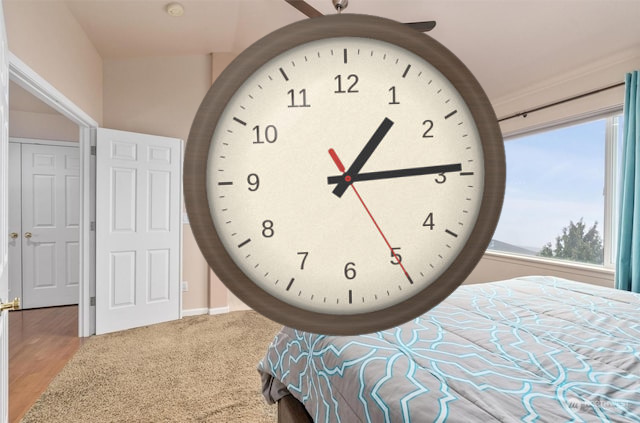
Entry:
1h14m25s
